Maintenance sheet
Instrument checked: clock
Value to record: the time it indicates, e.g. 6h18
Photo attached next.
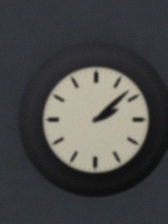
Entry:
2h08
